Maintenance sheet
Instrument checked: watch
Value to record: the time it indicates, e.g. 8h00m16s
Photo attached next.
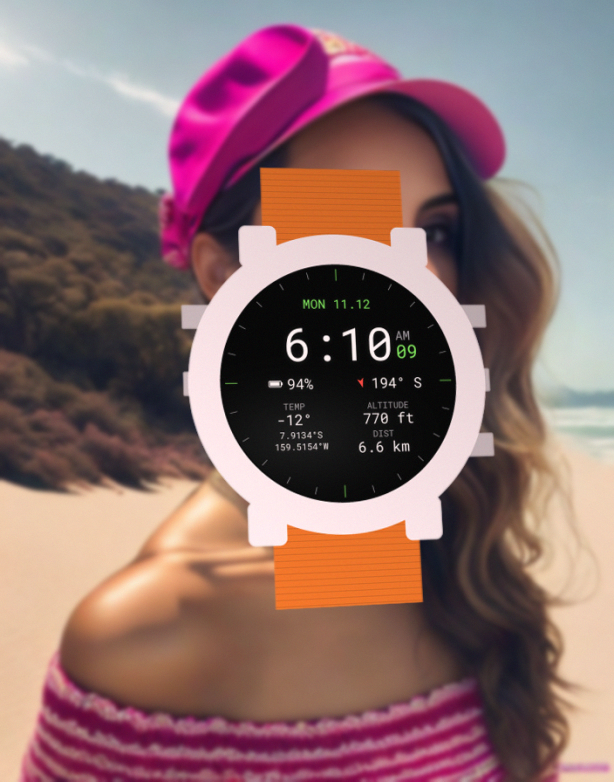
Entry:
6h10m09s
